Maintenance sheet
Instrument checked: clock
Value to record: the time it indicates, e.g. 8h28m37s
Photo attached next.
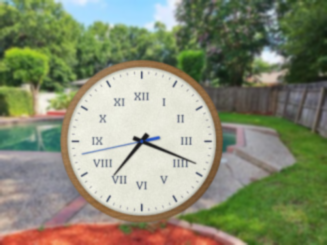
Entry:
7h18m43s
